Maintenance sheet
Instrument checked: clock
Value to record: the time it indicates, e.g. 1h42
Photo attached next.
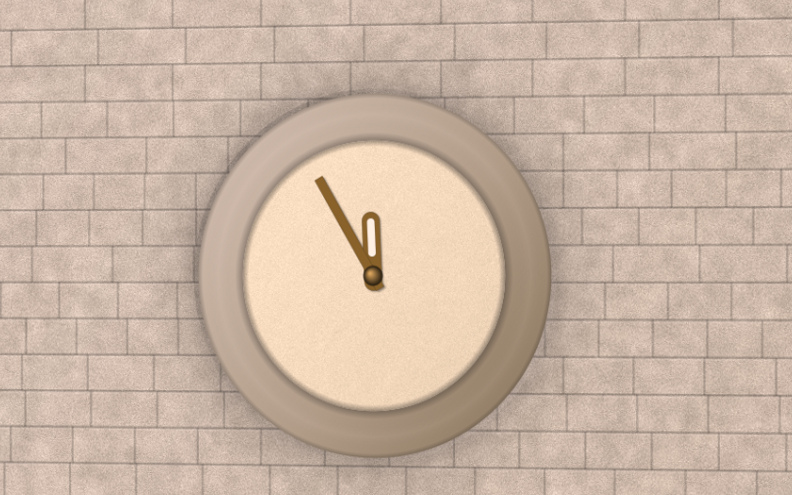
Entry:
11h55
